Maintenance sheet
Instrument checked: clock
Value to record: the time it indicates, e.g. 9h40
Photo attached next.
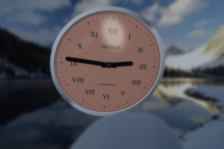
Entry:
2h46
